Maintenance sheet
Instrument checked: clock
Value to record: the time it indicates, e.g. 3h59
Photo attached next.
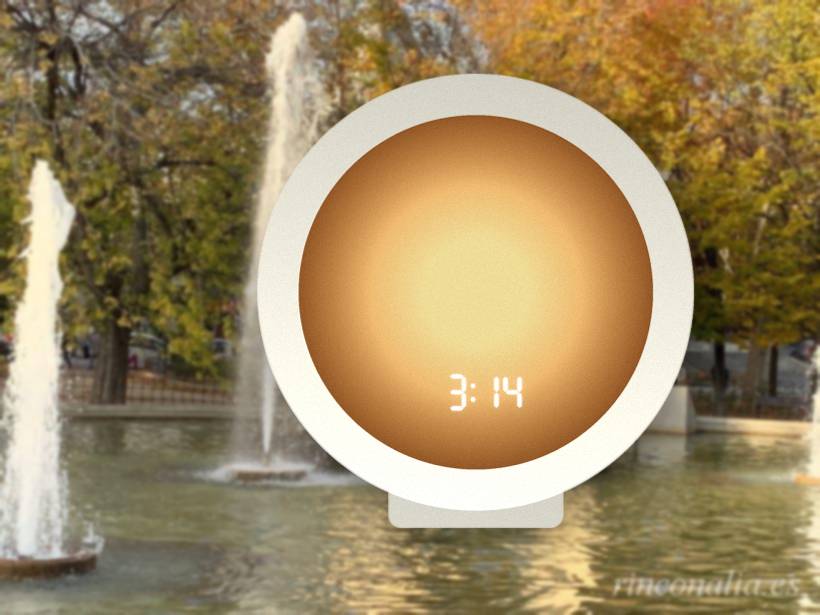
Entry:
3h14
